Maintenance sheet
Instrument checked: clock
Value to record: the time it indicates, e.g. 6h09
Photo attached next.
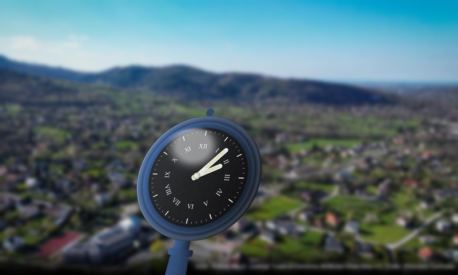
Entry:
2h07
